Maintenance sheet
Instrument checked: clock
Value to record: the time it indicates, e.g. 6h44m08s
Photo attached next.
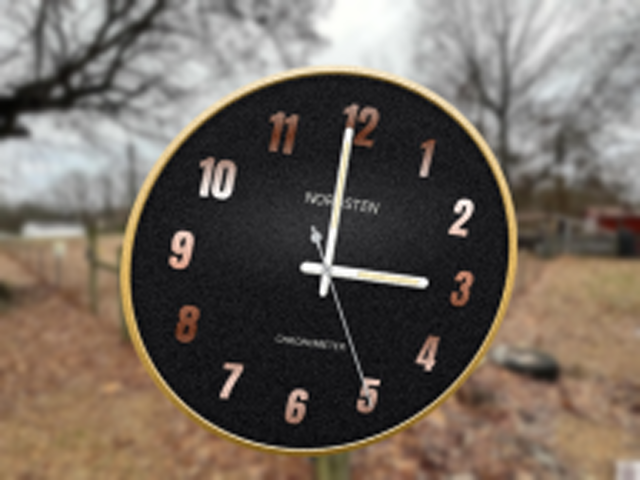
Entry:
2h59m25s
